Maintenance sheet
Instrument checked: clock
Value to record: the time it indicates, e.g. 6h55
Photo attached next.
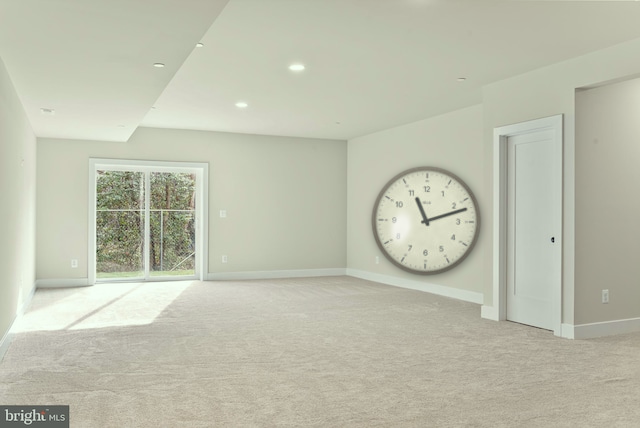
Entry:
11h12
